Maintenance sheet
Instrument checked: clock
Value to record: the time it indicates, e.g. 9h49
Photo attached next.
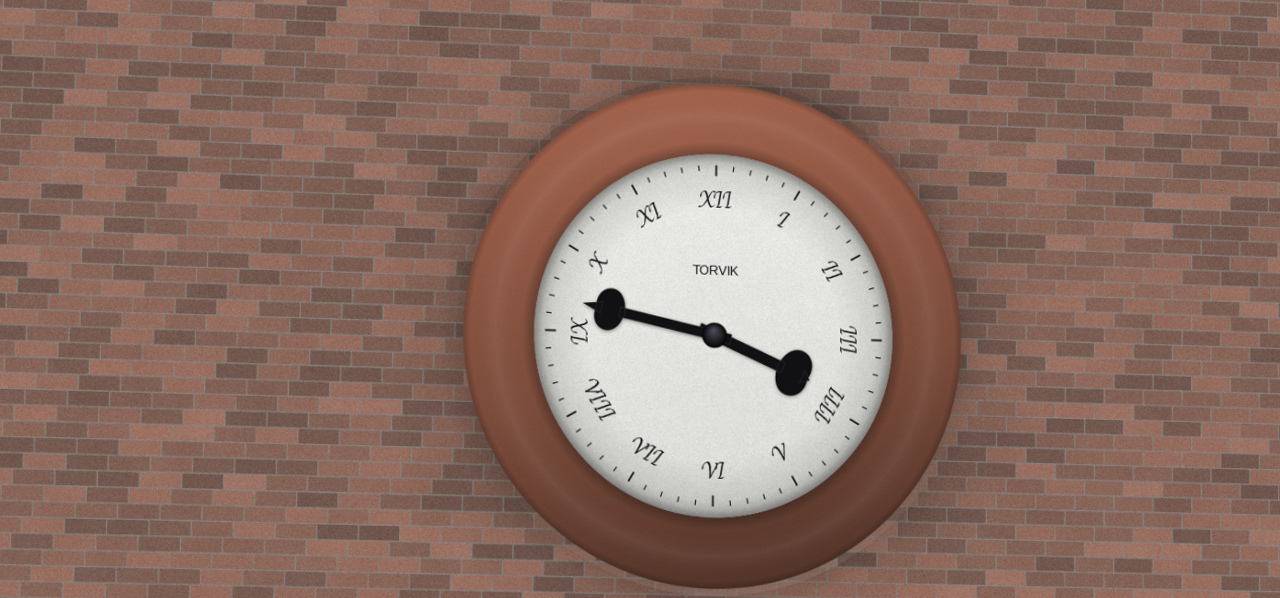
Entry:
3h47
